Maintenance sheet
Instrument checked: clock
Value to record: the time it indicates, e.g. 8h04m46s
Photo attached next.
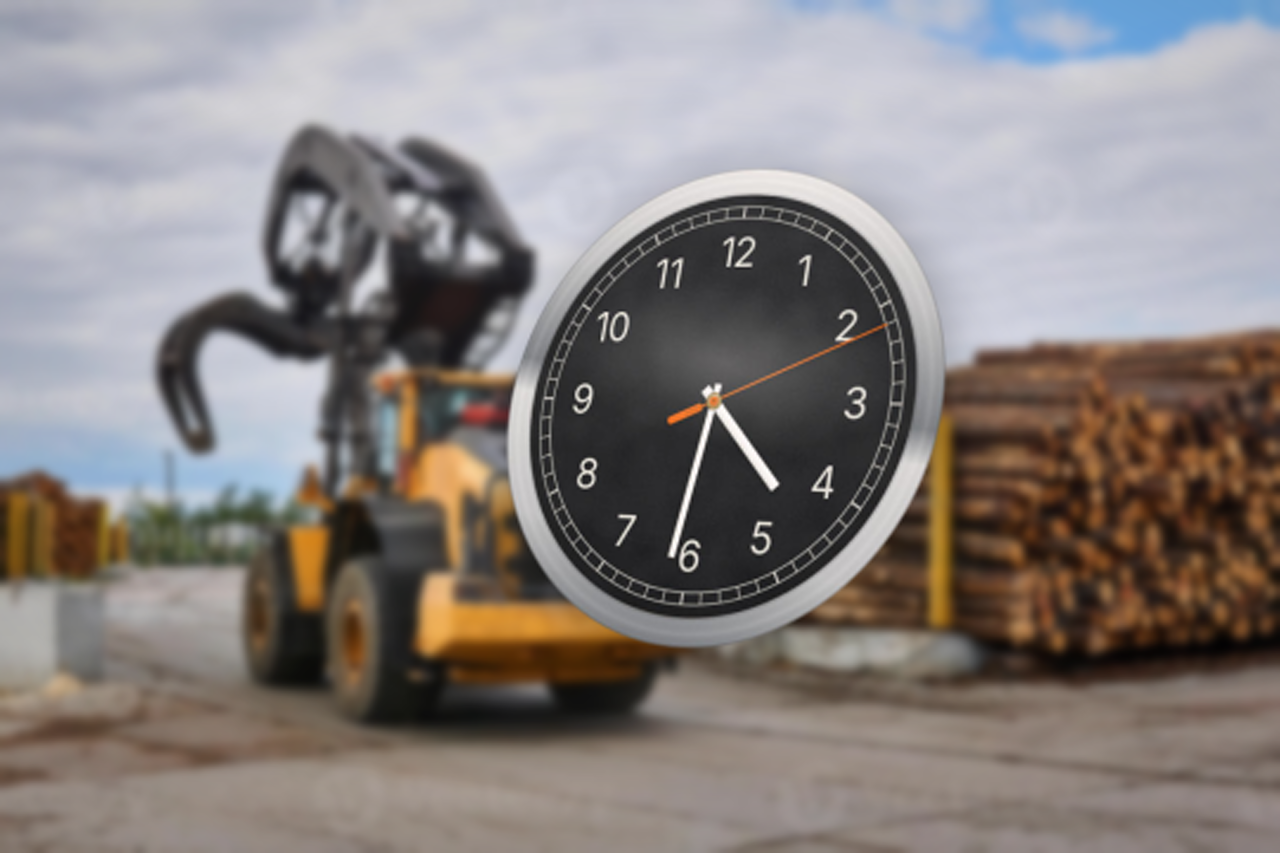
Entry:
4h31m11s
